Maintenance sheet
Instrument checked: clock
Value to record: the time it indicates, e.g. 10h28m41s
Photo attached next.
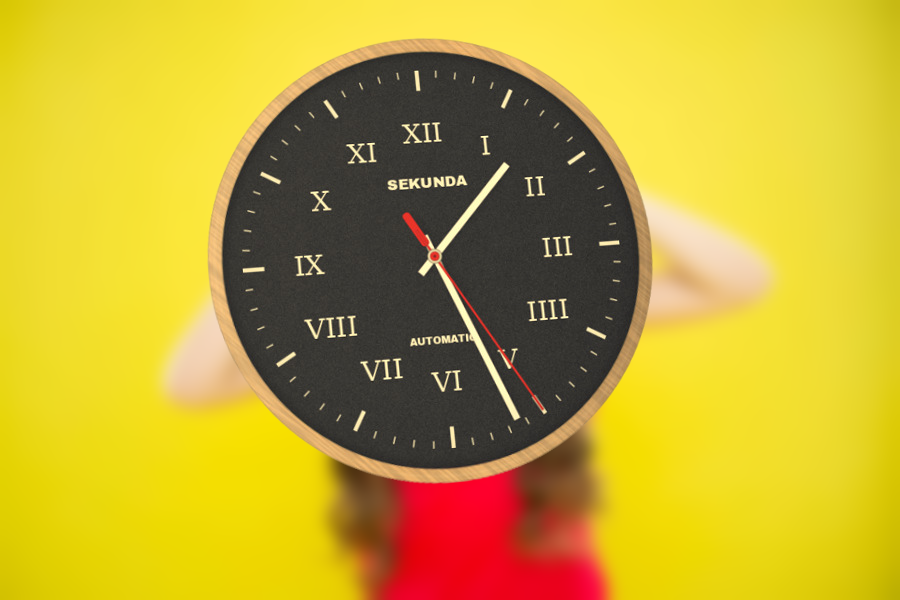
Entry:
1h26m25s
